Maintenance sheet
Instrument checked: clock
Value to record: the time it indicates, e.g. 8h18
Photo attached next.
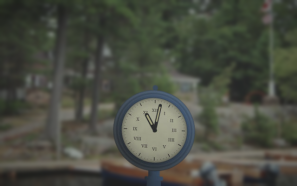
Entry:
11h02
